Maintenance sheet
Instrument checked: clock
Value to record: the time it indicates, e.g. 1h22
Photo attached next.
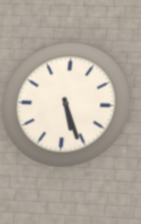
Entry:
5h26
